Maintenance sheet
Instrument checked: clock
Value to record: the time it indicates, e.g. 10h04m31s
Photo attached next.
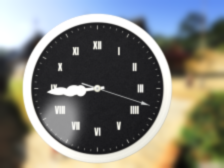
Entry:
8h44m18s
